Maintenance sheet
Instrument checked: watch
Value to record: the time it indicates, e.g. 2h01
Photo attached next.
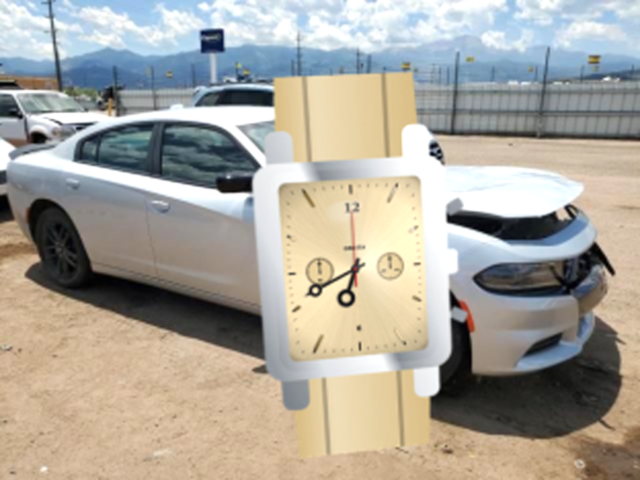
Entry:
6h41
